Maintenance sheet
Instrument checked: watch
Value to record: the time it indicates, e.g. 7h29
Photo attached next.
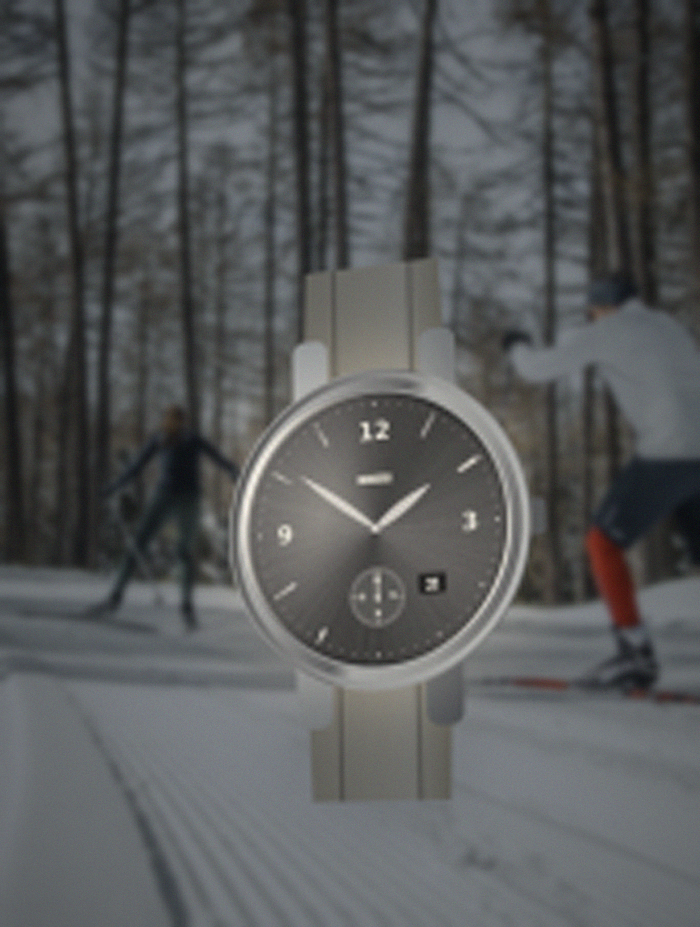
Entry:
1h51
